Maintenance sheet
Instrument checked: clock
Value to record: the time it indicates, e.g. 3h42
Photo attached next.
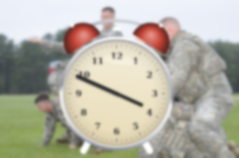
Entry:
3h49
